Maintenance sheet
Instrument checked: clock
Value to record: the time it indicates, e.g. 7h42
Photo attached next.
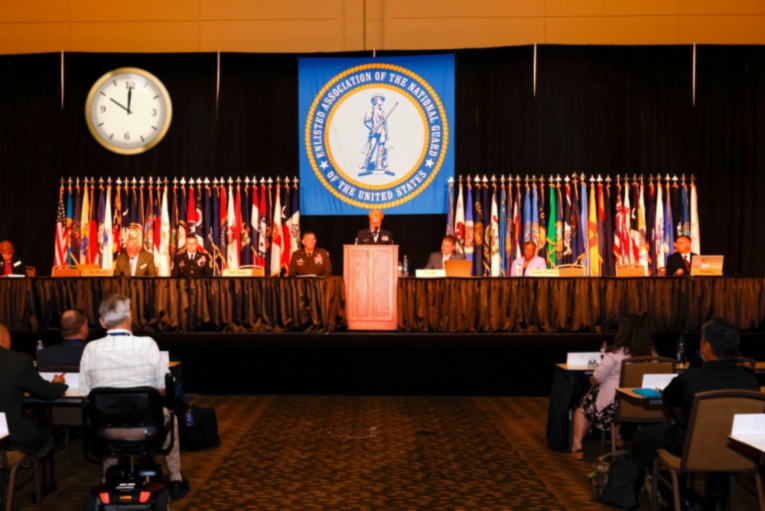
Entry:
10h00
